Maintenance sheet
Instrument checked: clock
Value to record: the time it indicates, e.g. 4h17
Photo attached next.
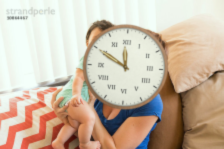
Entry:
11h50
